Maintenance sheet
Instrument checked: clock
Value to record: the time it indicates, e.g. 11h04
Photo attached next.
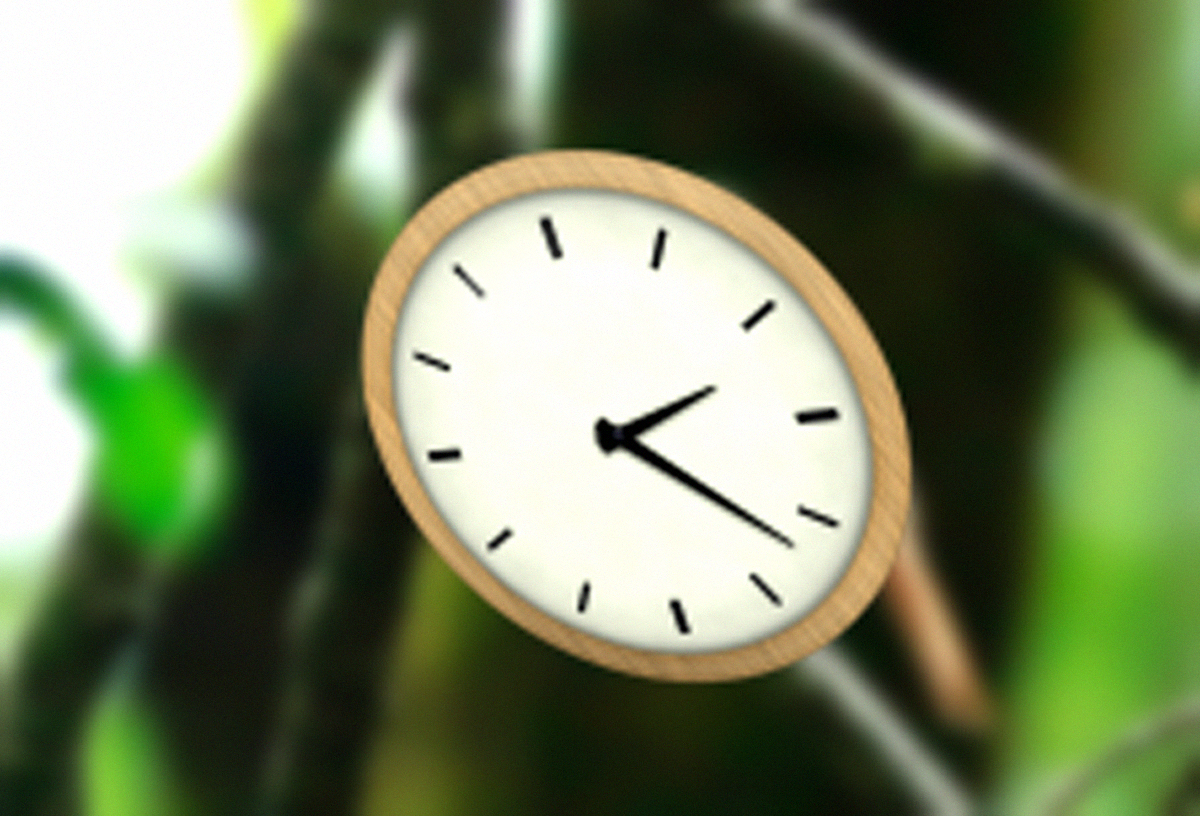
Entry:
2h22
